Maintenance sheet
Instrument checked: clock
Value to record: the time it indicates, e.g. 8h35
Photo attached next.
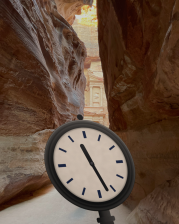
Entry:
11h27
